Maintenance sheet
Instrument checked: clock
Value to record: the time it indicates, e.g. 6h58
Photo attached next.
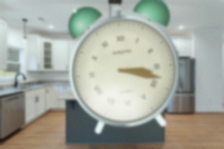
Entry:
3h18
